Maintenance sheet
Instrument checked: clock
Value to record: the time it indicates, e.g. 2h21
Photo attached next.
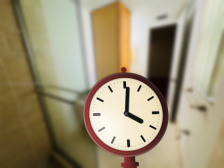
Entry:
4h01
